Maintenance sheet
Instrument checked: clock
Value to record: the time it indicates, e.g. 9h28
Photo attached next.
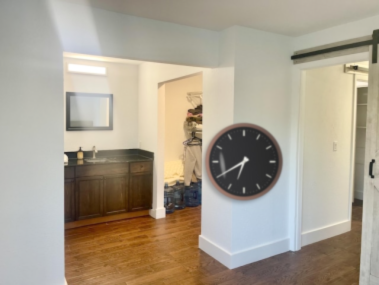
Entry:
6h40
